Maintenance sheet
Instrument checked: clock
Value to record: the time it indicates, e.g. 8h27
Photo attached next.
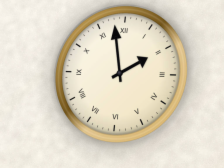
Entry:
1h58
